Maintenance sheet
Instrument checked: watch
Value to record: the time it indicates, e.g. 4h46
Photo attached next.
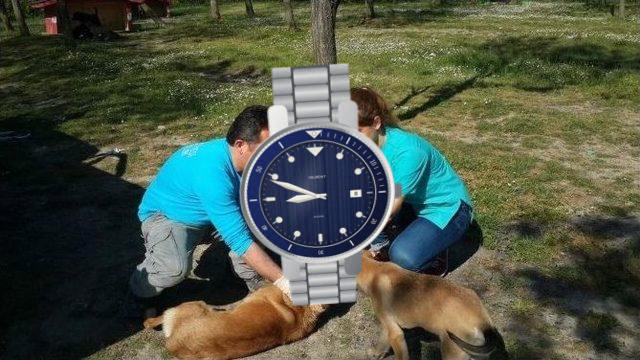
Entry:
8h49
